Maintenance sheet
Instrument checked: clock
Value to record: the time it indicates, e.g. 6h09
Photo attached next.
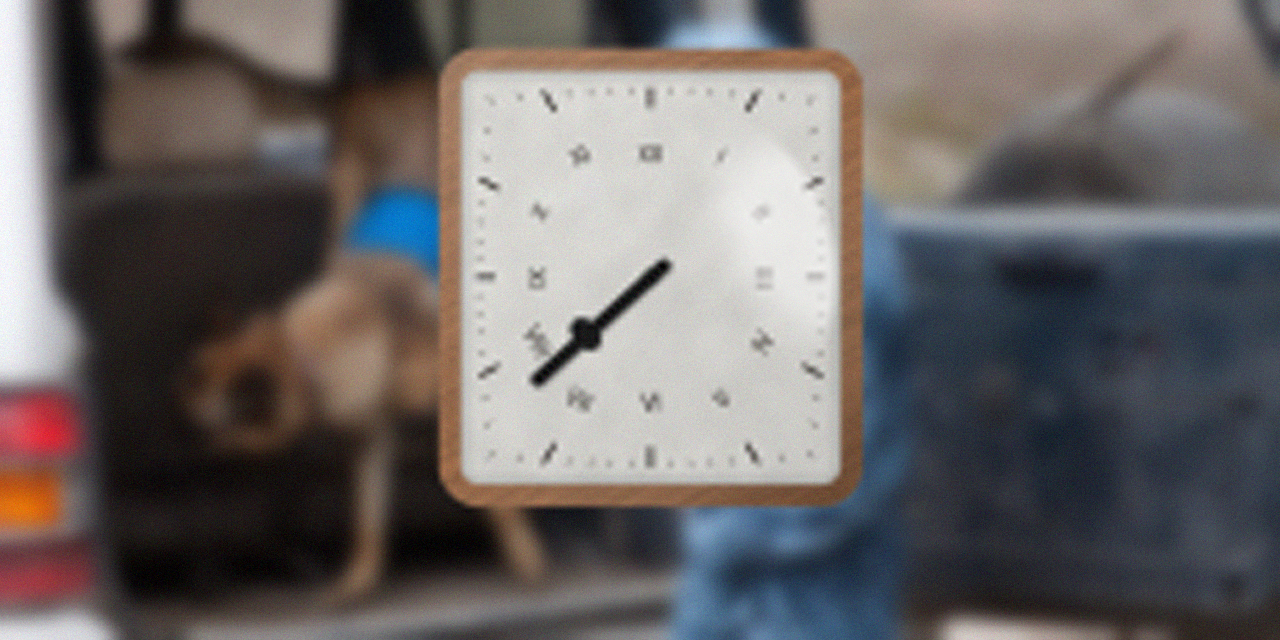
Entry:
7h38
